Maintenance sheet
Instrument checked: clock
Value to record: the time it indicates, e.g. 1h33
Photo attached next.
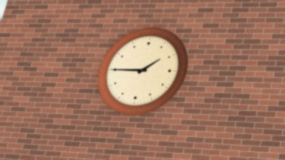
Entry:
1h45
